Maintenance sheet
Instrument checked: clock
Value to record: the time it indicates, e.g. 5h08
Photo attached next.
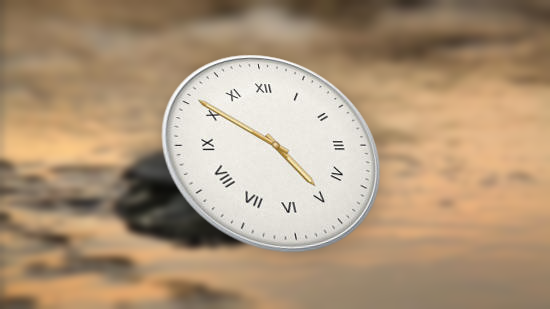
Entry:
4h51
